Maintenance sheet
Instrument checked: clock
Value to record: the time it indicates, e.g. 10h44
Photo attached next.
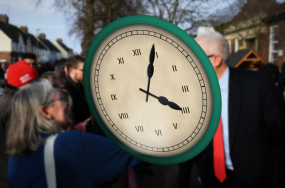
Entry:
4h04
